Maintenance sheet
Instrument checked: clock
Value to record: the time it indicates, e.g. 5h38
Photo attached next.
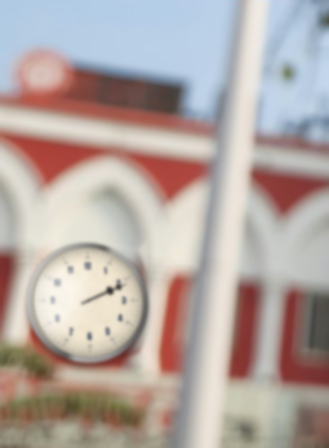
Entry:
2h11
